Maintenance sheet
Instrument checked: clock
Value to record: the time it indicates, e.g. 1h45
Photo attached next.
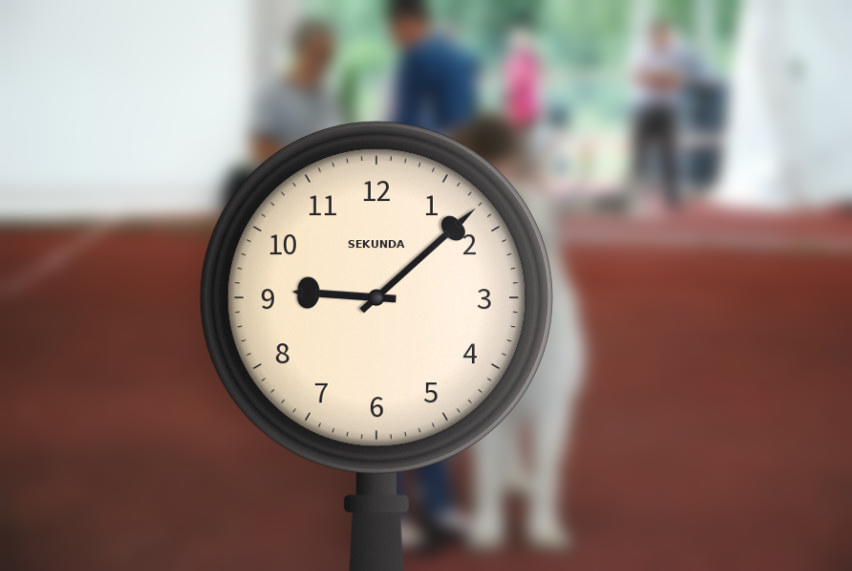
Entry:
9h08
